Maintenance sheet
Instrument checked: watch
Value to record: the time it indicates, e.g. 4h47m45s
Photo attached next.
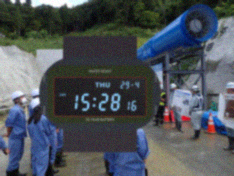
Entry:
15h28m16s
